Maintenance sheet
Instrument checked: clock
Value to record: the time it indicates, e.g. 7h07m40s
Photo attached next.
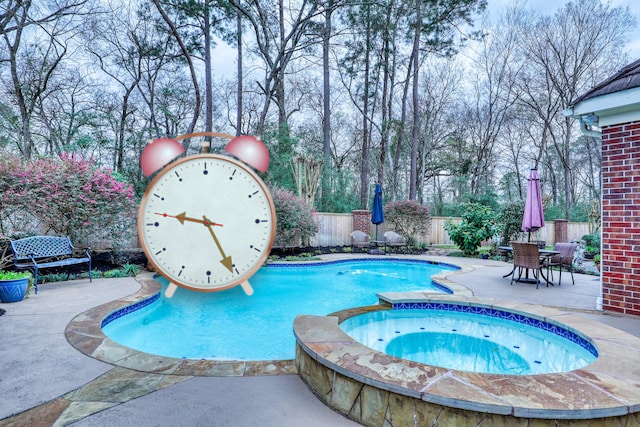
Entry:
9h25m47s
